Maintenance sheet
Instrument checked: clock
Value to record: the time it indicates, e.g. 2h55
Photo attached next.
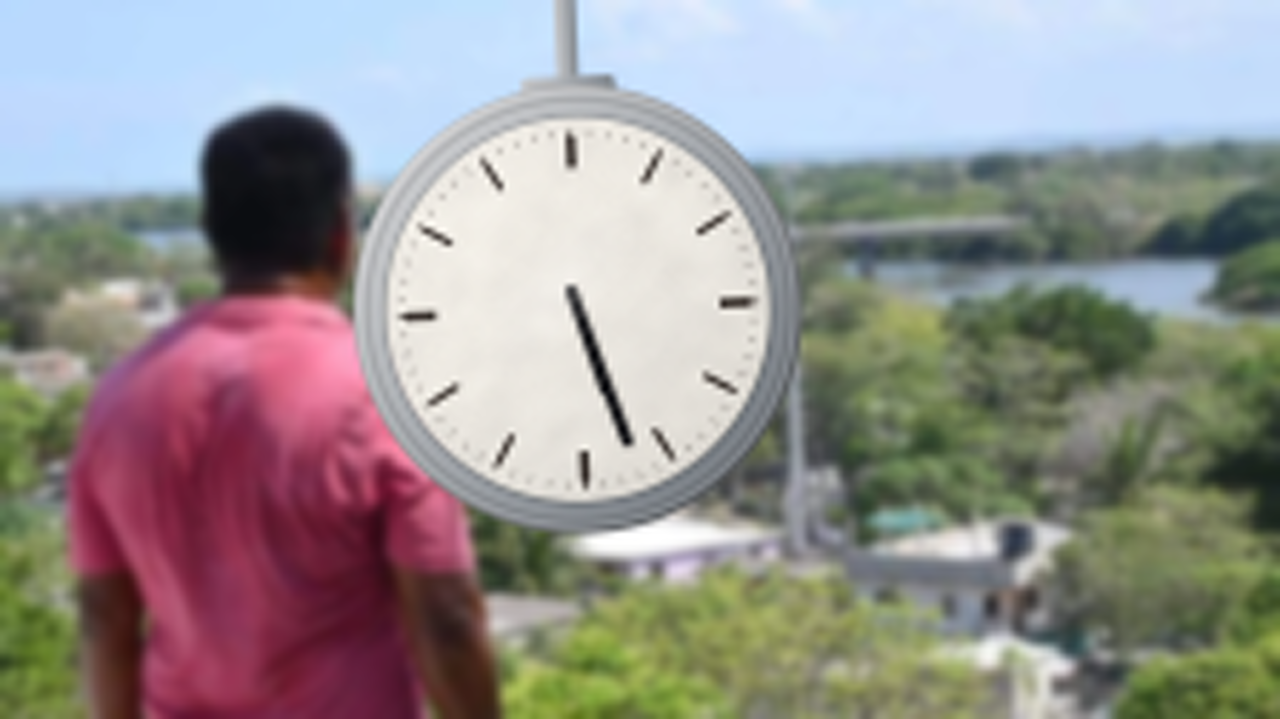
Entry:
5h27
